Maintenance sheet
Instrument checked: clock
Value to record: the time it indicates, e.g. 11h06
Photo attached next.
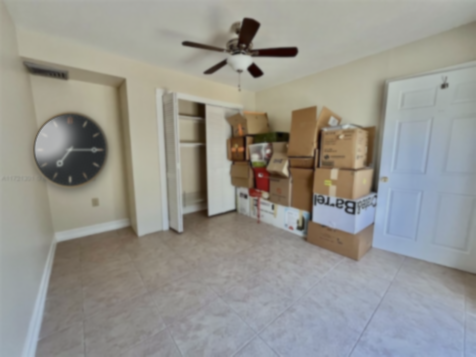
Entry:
7h15
